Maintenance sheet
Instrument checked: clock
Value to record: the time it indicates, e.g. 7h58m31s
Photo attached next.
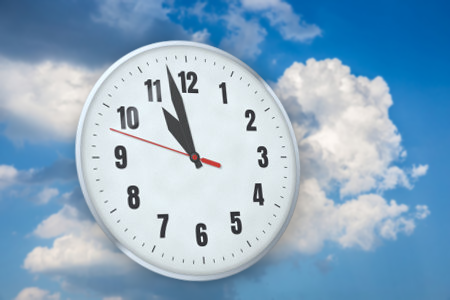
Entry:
10h57m48s
